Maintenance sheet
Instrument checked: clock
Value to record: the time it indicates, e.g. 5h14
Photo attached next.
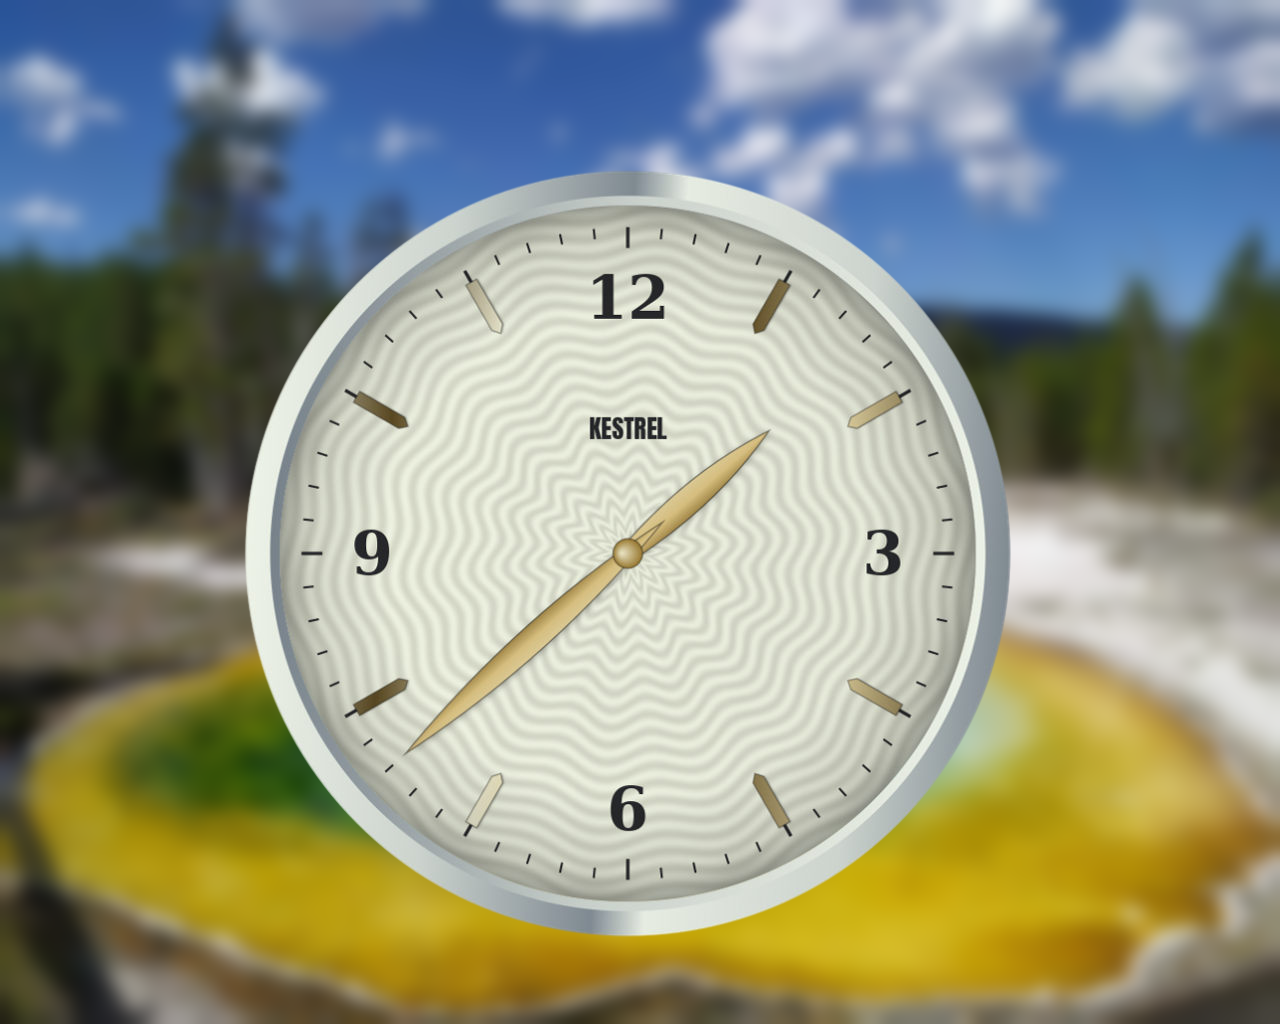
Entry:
1h38
